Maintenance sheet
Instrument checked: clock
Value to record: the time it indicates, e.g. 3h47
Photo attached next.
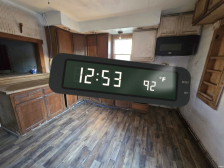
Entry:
12h53
